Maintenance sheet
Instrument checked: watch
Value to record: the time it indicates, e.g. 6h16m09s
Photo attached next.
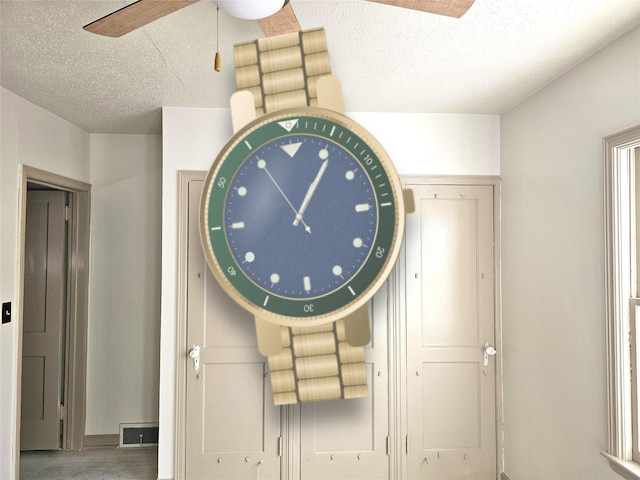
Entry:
1h05m55s
